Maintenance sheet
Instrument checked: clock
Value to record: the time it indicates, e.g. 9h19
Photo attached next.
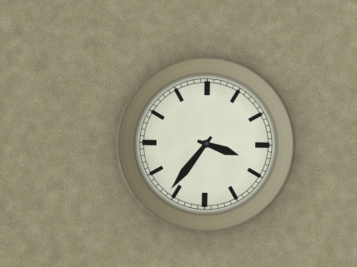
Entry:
3h36
